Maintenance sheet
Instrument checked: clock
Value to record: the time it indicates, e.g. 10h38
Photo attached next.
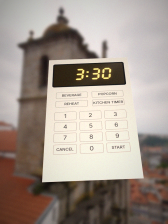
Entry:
3h30
